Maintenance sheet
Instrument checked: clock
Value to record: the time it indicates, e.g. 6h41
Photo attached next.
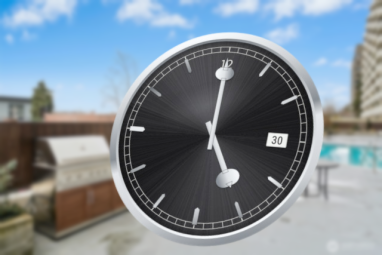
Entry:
5h00
